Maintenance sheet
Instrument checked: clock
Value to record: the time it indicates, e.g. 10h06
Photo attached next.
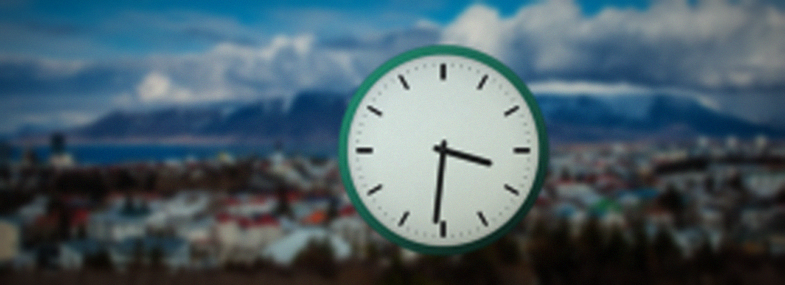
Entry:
3h31
